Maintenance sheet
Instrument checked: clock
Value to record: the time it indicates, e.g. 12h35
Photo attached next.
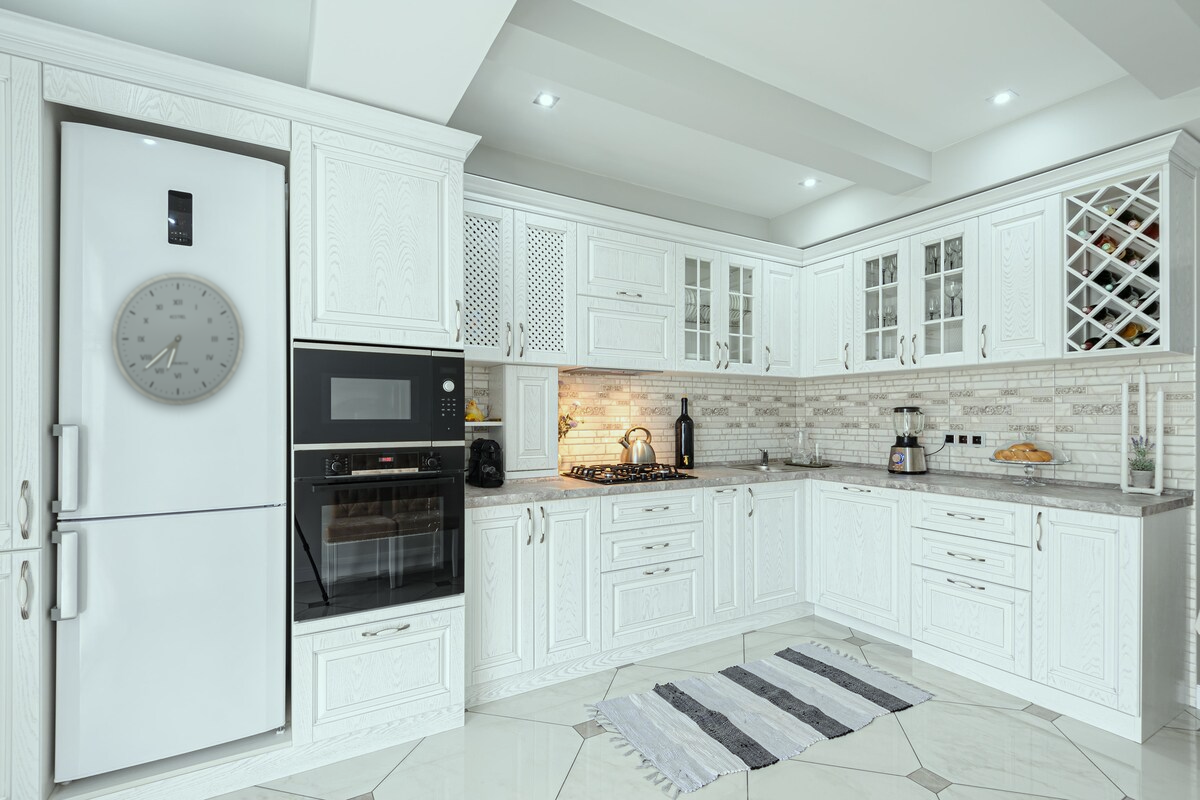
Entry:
6h38
